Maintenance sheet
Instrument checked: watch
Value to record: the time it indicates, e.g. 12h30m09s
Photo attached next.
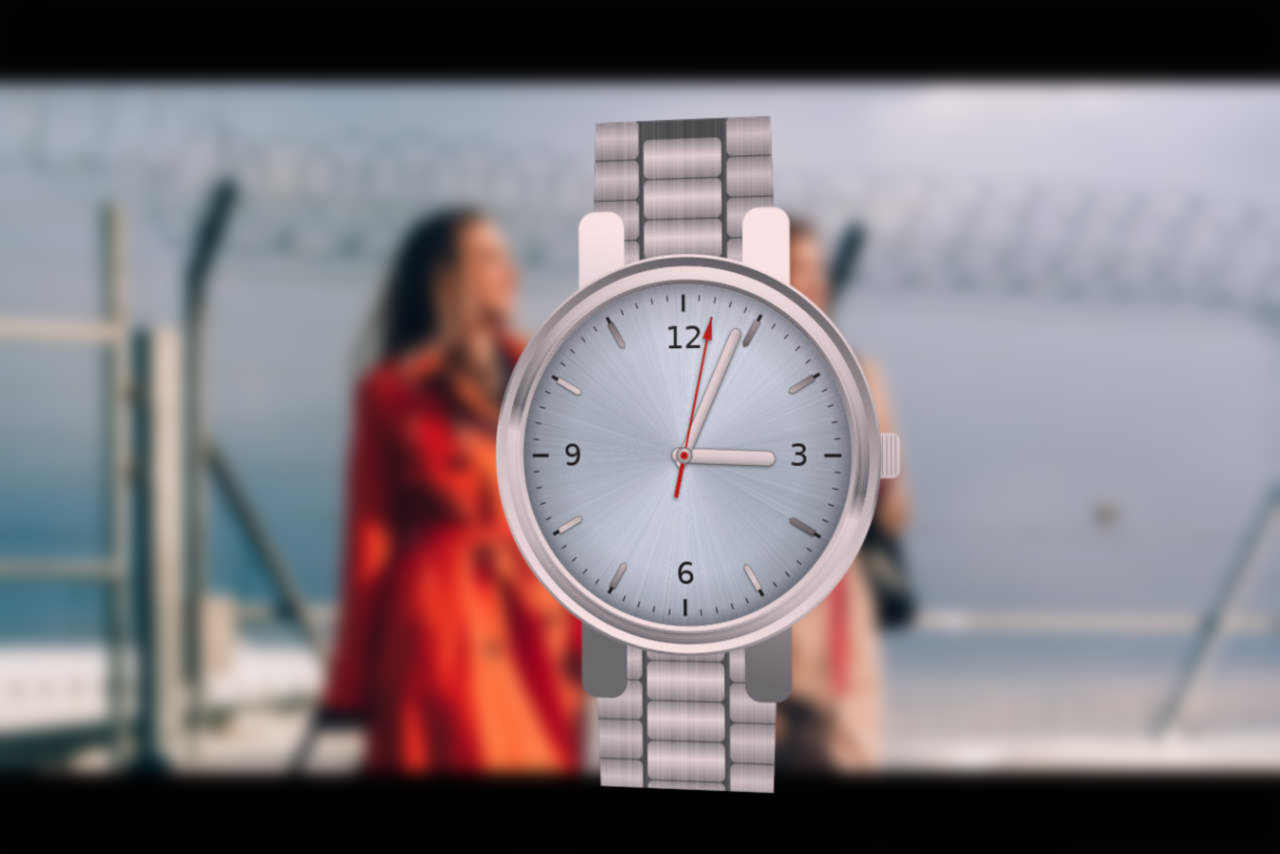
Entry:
3h04m02s
